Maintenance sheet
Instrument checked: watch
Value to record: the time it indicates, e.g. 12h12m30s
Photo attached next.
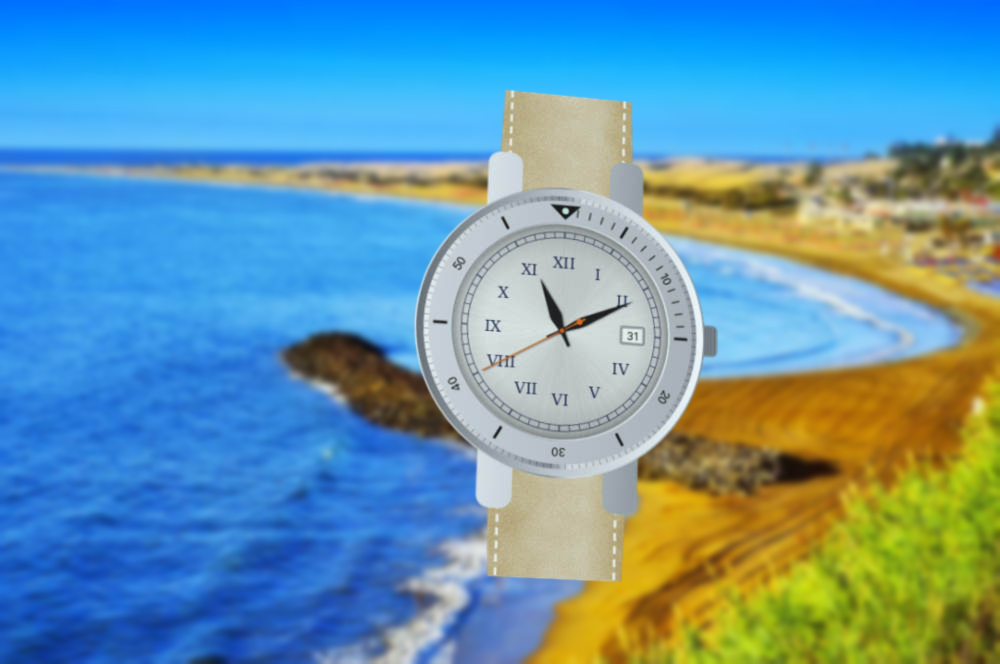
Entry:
11h10m40s
